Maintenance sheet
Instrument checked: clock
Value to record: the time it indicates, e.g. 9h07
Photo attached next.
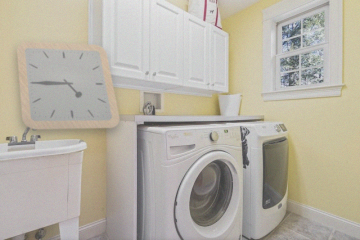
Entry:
4h45
